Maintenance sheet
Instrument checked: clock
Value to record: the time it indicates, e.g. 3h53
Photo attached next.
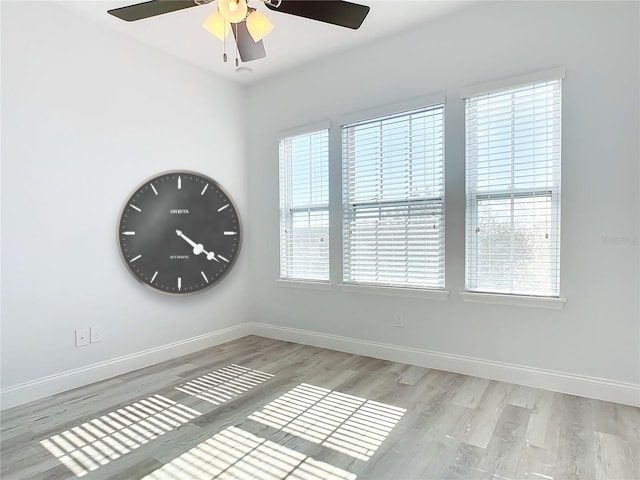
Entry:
4h21
